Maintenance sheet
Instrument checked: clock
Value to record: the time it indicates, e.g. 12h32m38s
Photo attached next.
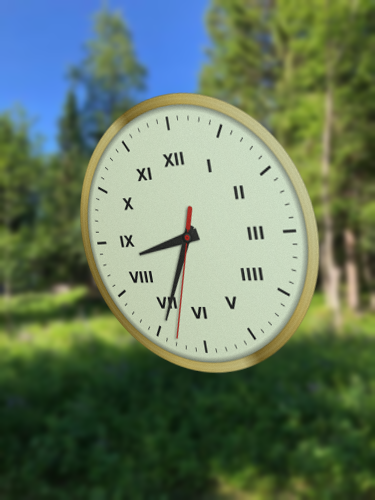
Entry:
8h34m33s
